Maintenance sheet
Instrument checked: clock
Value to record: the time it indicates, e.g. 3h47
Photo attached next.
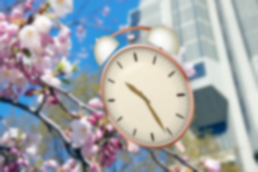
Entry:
10h26
